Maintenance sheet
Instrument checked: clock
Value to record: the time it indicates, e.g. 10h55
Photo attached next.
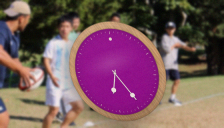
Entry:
6h24
